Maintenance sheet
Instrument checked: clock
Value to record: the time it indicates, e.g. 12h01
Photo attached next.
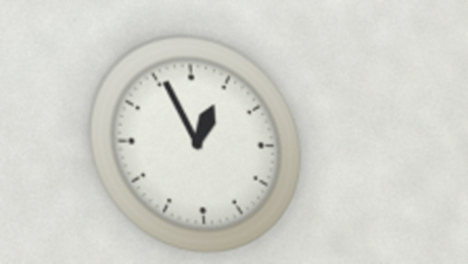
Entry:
12h56
